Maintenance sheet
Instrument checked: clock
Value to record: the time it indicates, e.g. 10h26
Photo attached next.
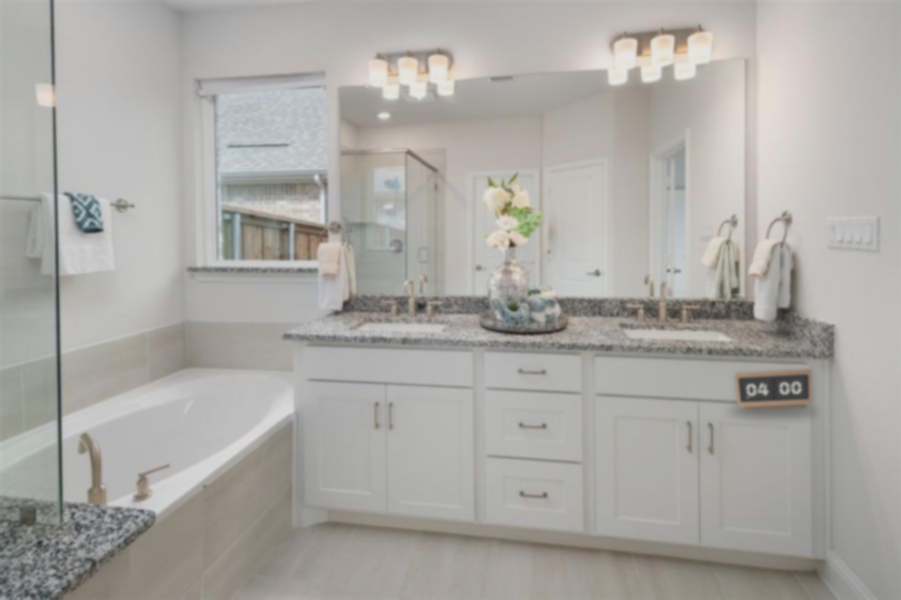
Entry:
4h00
